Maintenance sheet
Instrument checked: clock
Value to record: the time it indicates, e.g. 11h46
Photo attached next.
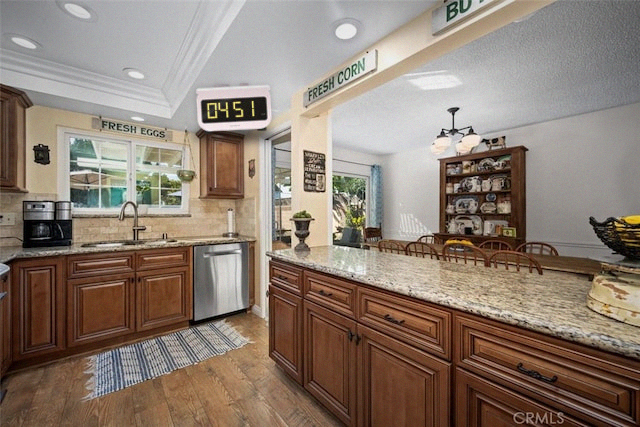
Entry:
4h51
